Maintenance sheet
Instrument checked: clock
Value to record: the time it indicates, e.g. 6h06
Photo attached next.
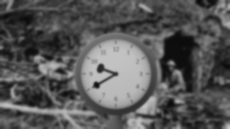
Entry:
9h40
